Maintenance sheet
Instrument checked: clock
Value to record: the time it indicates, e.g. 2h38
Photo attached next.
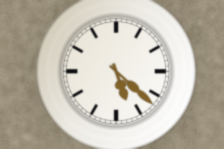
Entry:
5h22
